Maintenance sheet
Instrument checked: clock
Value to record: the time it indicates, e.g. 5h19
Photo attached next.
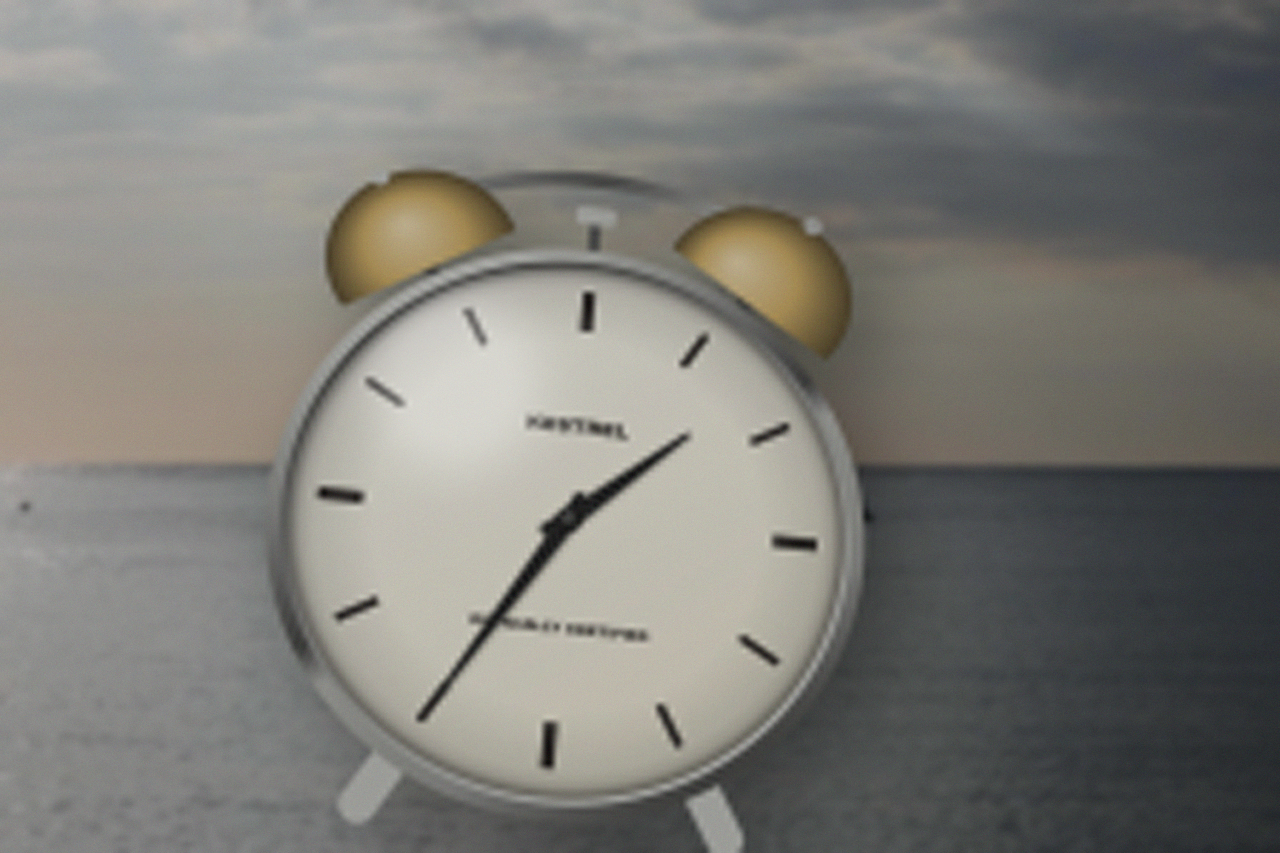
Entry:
1h35
